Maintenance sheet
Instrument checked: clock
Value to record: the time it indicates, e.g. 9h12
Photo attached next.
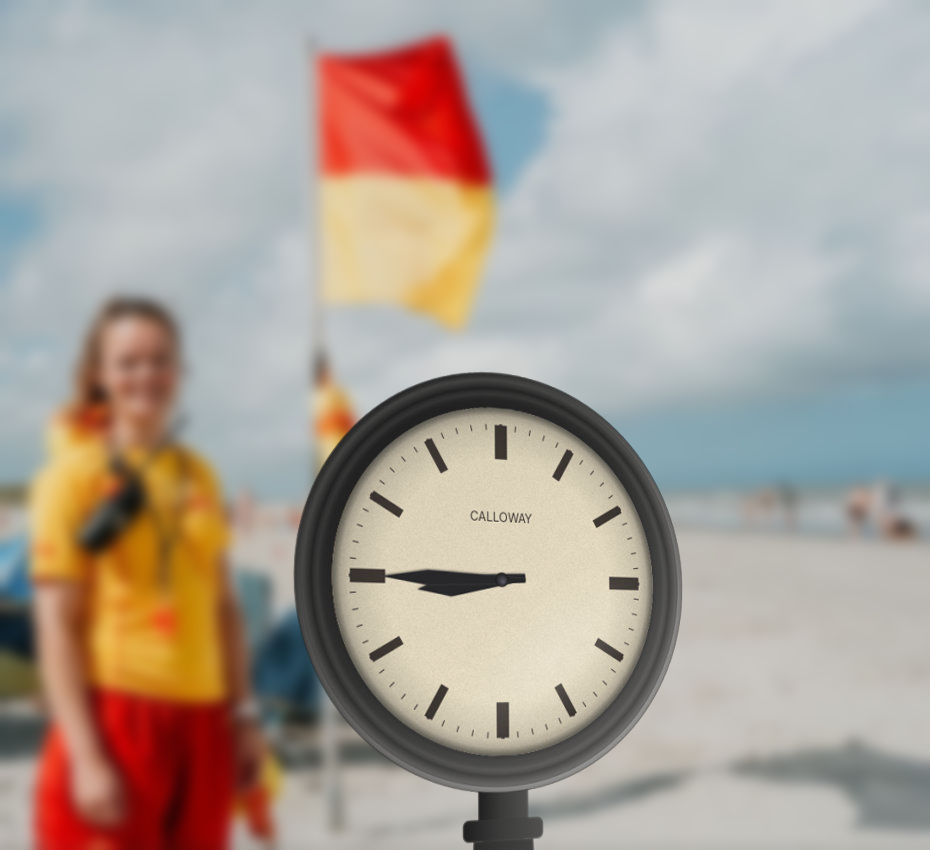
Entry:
8h45
